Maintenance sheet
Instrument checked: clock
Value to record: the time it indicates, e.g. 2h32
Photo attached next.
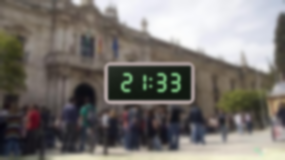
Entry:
21h33
